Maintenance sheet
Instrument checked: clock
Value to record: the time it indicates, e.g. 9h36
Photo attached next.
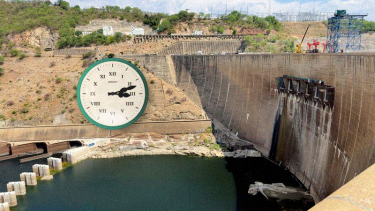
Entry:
3h12
